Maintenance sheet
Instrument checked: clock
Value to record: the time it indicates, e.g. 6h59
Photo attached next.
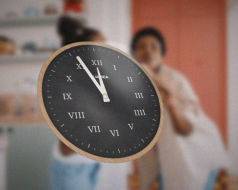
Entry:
11h56
